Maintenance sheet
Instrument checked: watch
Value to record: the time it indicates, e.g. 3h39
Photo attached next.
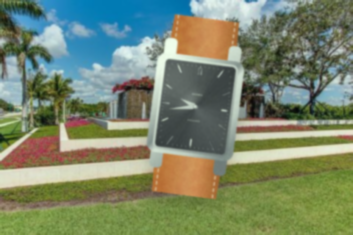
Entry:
9h43
